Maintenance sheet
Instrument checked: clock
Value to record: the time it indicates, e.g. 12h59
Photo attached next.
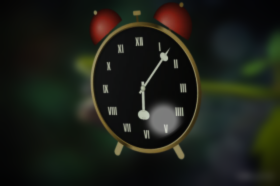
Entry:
6h07
